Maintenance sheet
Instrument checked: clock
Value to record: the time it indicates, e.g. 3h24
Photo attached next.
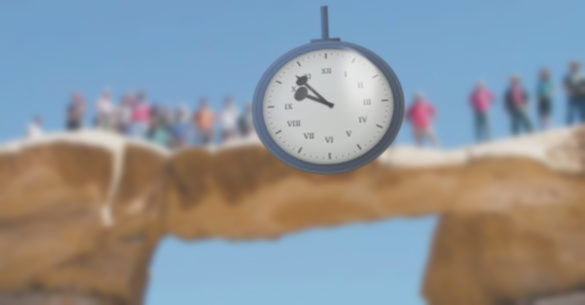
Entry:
9h53
